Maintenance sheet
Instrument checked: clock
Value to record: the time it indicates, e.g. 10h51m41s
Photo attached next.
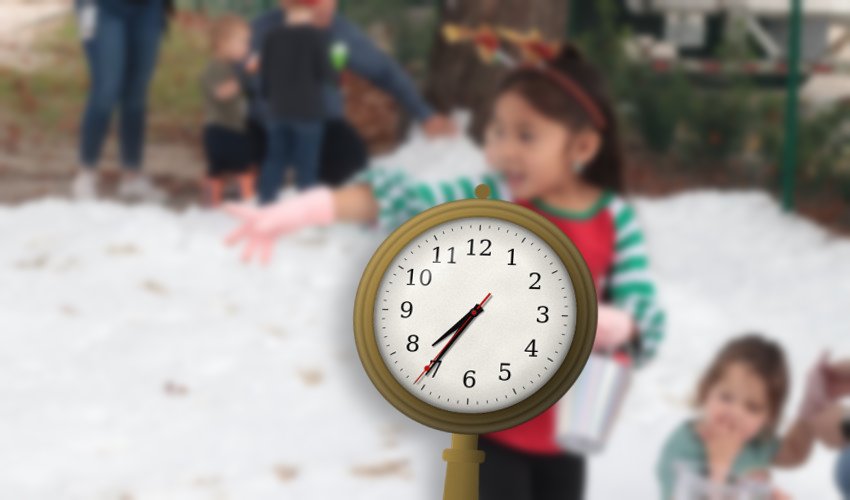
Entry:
7h35m36s
